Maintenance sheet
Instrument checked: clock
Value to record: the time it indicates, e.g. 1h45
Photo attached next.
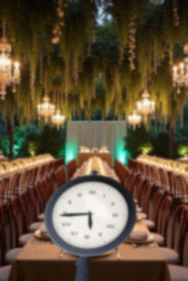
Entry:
5h44
